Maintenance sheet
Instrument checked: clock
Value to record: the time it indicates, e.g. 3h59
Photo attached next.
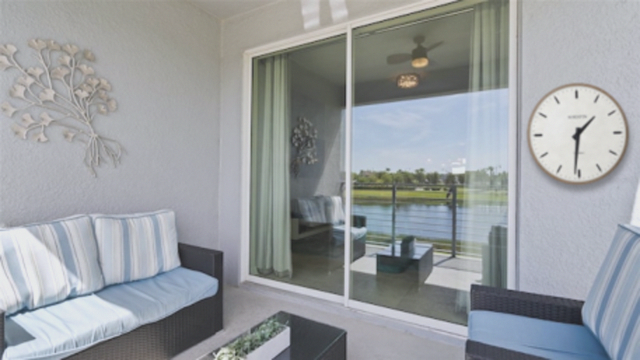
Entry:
1h31
